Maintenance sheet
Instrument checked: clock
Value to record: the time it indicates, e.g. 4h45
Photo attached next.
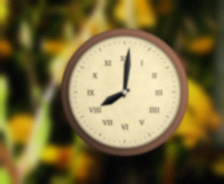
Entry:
8h01
